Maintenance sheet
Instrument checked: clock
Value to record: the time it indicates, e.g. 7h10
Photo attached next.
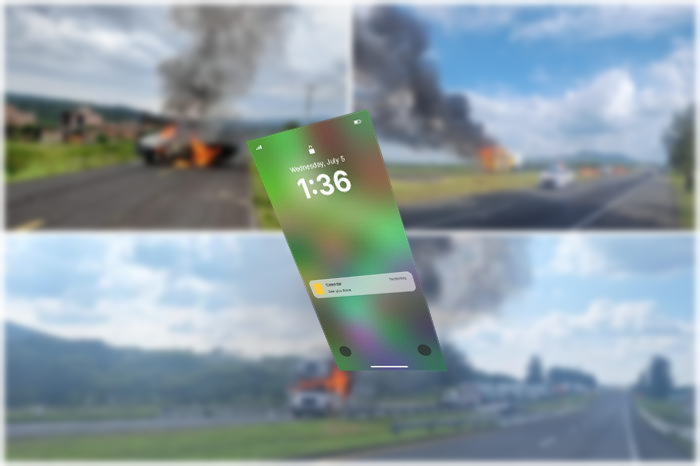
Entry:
1h36
